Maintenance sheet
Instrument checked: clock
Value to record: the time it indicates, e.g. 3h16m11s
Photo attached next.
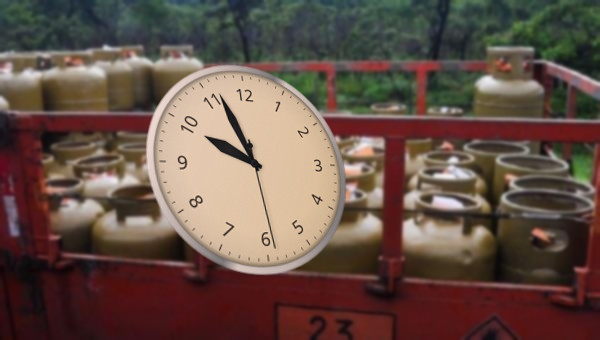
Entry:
9h56m29s
